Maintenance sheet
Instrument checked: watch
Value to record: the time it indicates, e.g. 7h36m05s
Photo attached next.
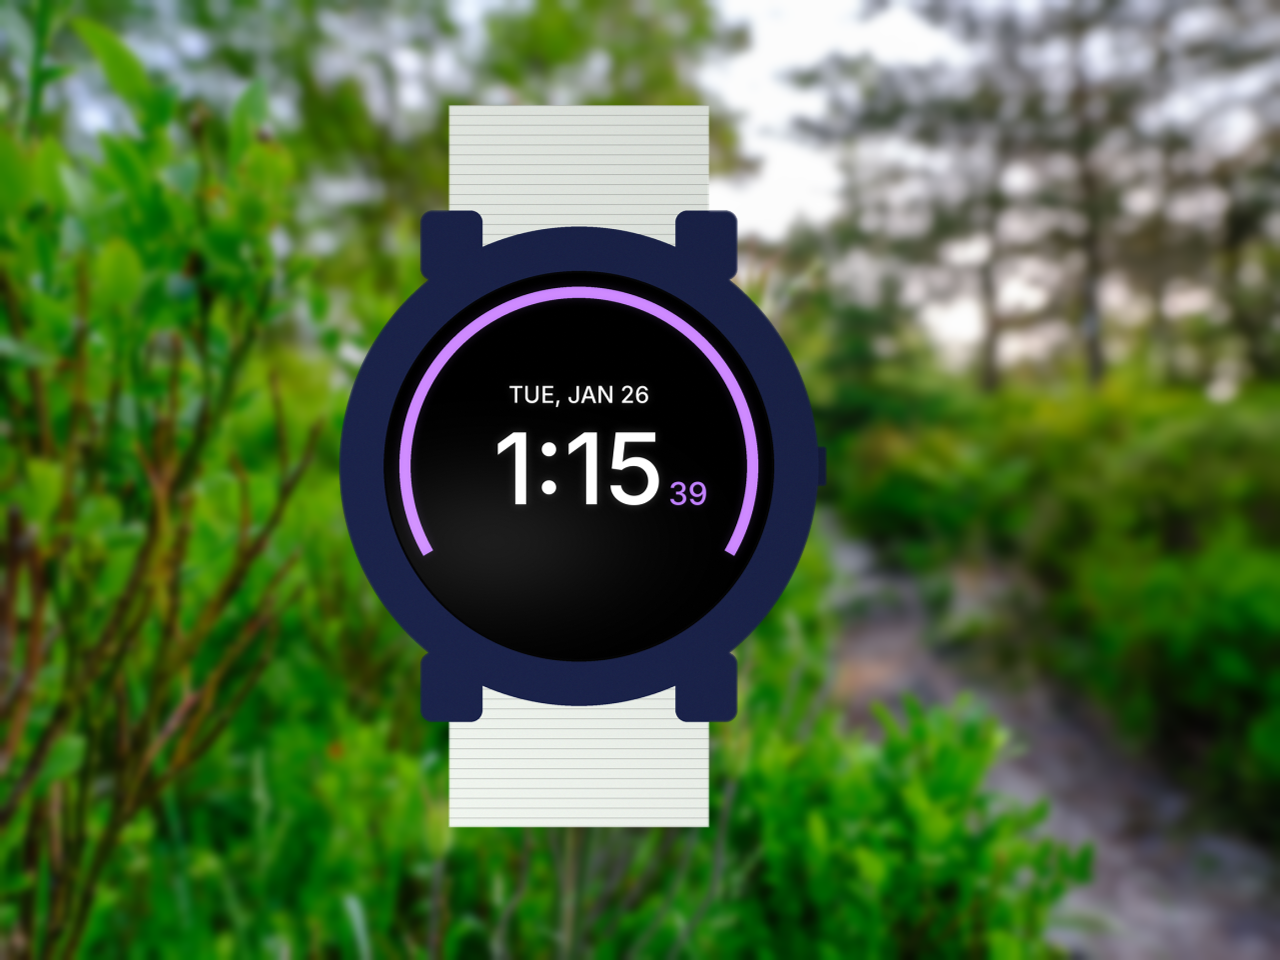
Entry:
1h15m39s
